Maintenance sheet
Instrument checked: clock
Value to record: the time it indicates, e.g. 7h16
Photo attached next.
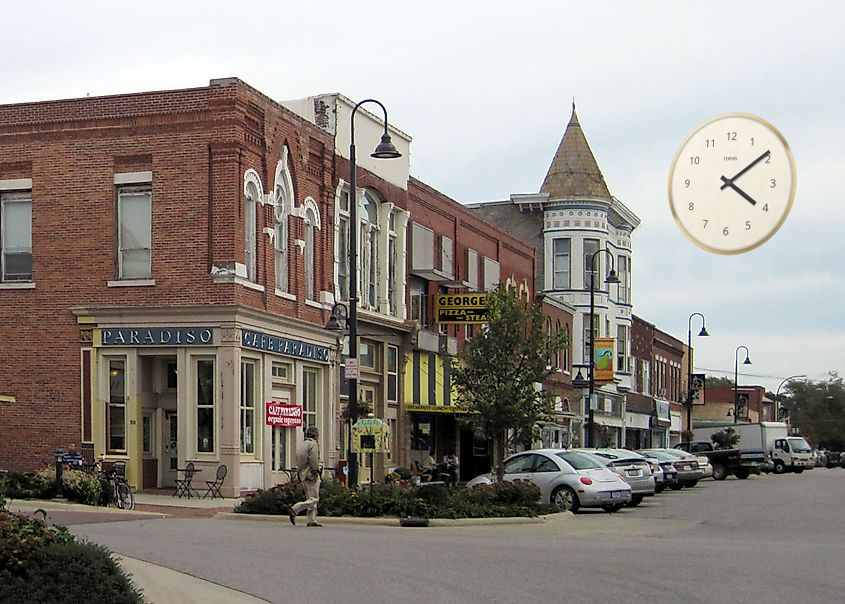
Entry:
4h09
